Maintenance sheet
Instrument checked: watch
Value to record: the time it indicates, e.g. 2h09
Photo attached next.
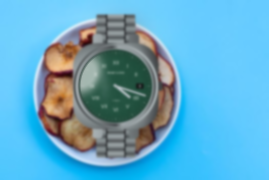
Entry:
4h18
